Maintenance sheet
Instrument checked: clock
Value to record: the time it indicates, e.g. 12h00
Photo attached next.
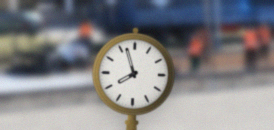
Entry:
7h57
